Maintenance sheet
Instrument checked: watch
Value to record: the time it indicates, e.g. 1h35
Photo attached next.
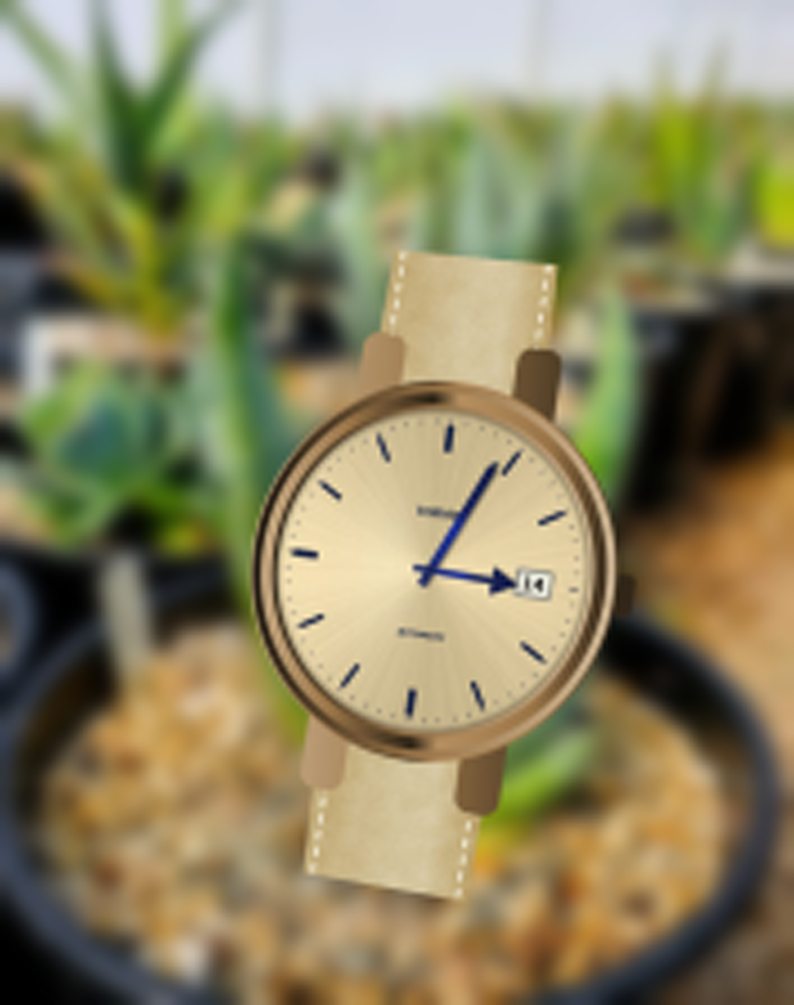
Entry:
3h04
